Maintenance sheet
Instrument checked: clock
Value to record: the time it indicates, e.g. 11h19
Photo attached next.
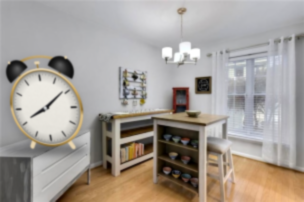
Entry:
8h09
